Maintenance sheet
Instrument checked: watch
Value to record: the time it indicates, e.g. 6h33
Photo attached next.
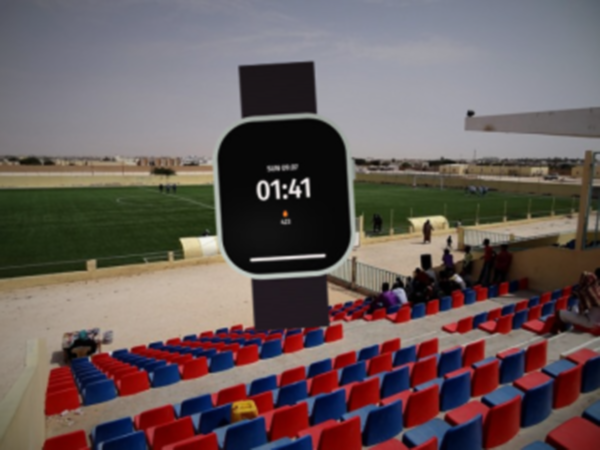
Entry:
1h41
